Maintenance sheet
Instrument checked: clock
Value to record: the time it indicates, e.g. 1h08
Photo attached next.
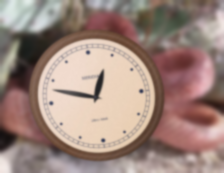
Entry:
12h48
